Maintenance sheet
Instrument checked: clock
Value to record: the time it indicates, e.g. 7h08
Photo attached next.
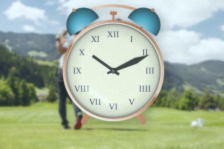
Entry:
10h11
